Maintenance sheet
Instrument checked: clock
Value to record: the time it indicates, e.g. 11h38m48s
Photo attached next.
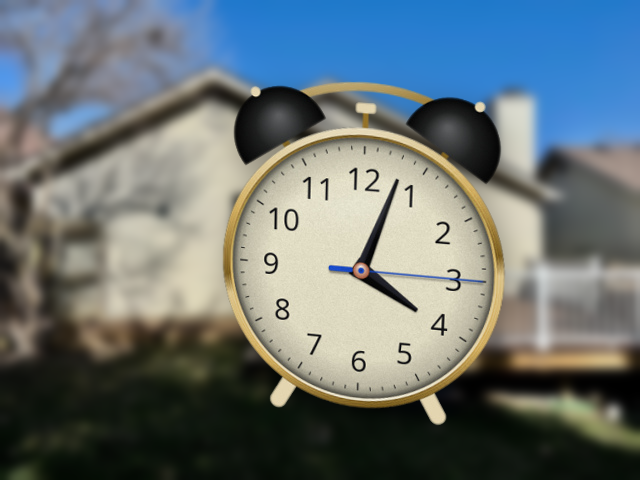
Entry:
4h03m15s
